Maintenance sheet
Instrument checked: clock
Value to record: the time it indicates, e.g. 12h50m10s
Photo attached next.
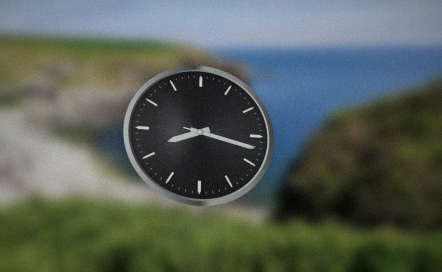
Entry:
8h17m17s
